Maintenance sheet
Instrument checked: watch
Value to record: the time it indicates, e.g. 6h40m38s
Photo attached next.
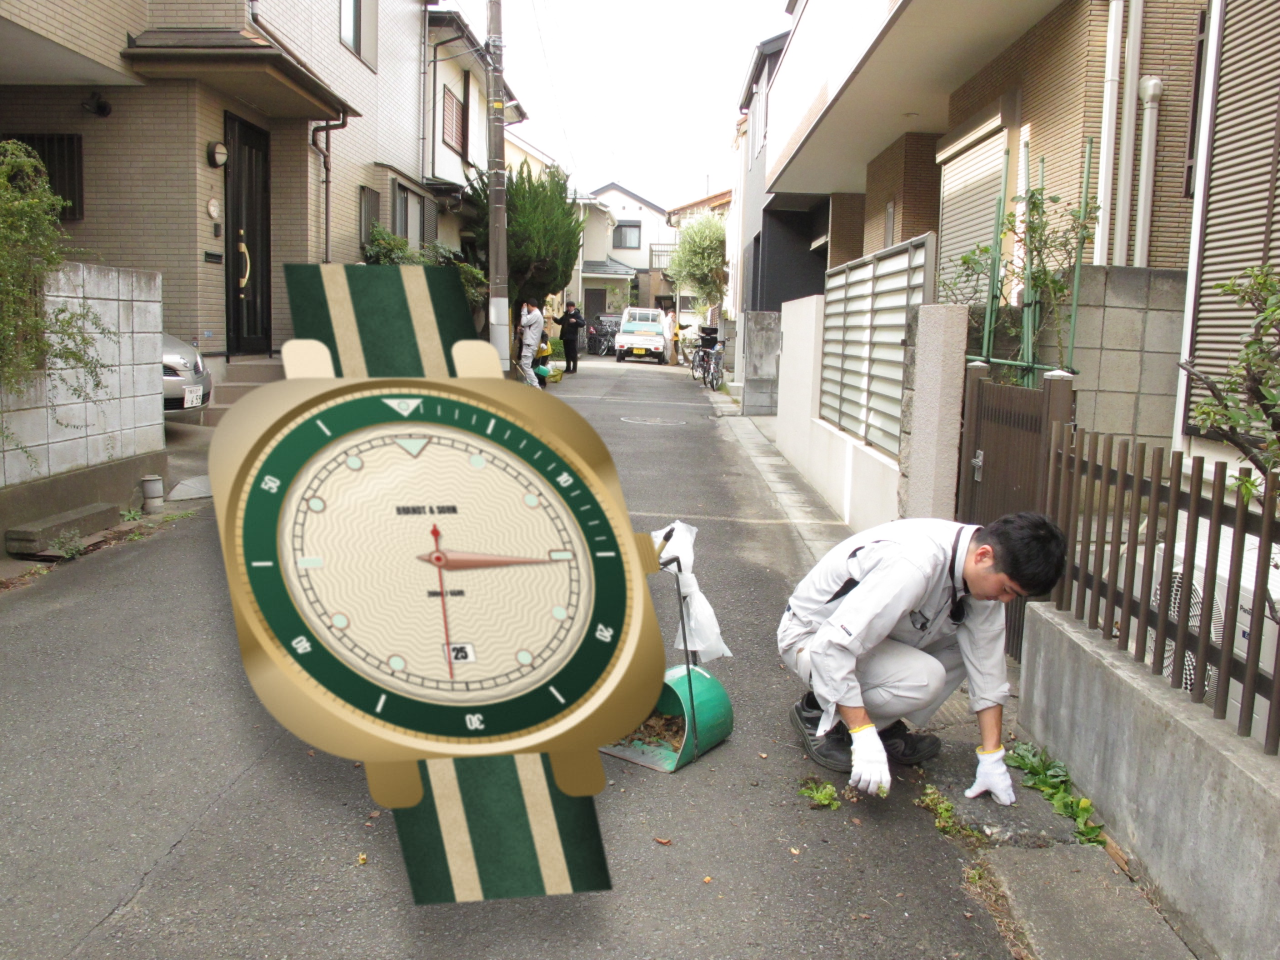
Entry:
3h15m31s
